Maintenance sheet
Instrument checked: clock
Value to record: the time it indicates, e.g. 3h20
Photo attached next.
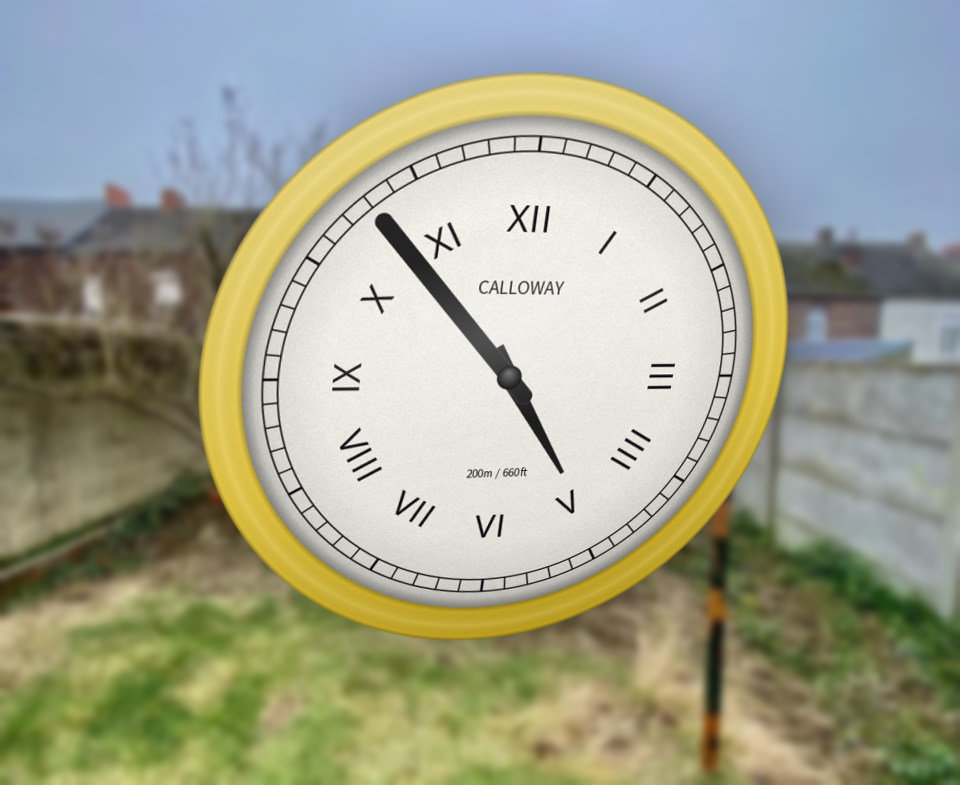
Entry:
4h53
